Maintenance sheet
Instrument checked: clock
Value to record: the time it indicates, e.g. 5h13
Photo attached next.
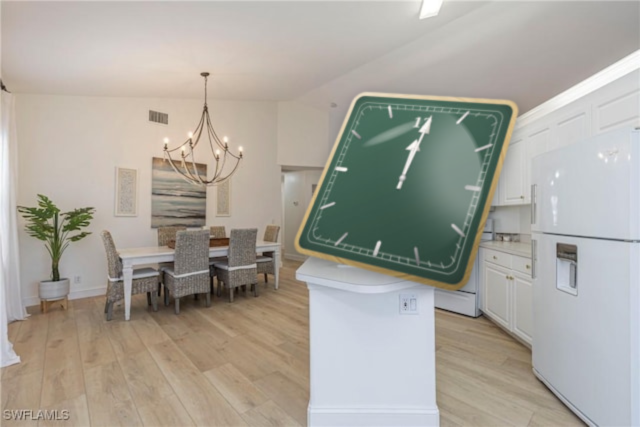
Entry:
12h01
